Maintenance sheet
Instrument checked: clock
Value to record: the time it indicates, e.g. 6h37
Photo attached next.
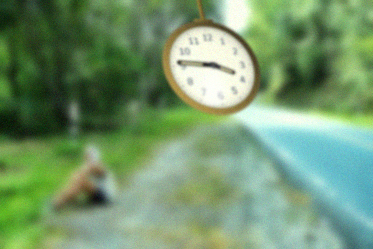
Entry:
3h46
